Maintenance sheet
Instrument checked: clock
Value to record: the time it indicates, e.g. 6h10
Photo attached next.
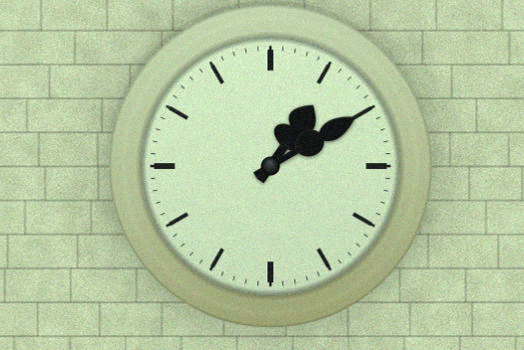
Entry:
1h10
